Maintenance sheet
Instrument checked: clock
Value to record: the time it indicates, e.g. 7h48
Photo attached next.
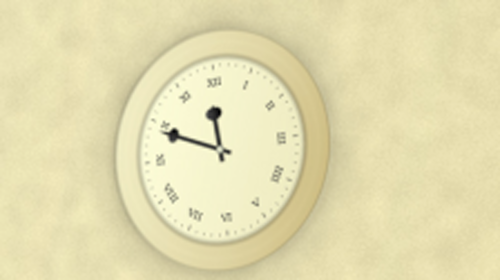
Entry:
11h49
